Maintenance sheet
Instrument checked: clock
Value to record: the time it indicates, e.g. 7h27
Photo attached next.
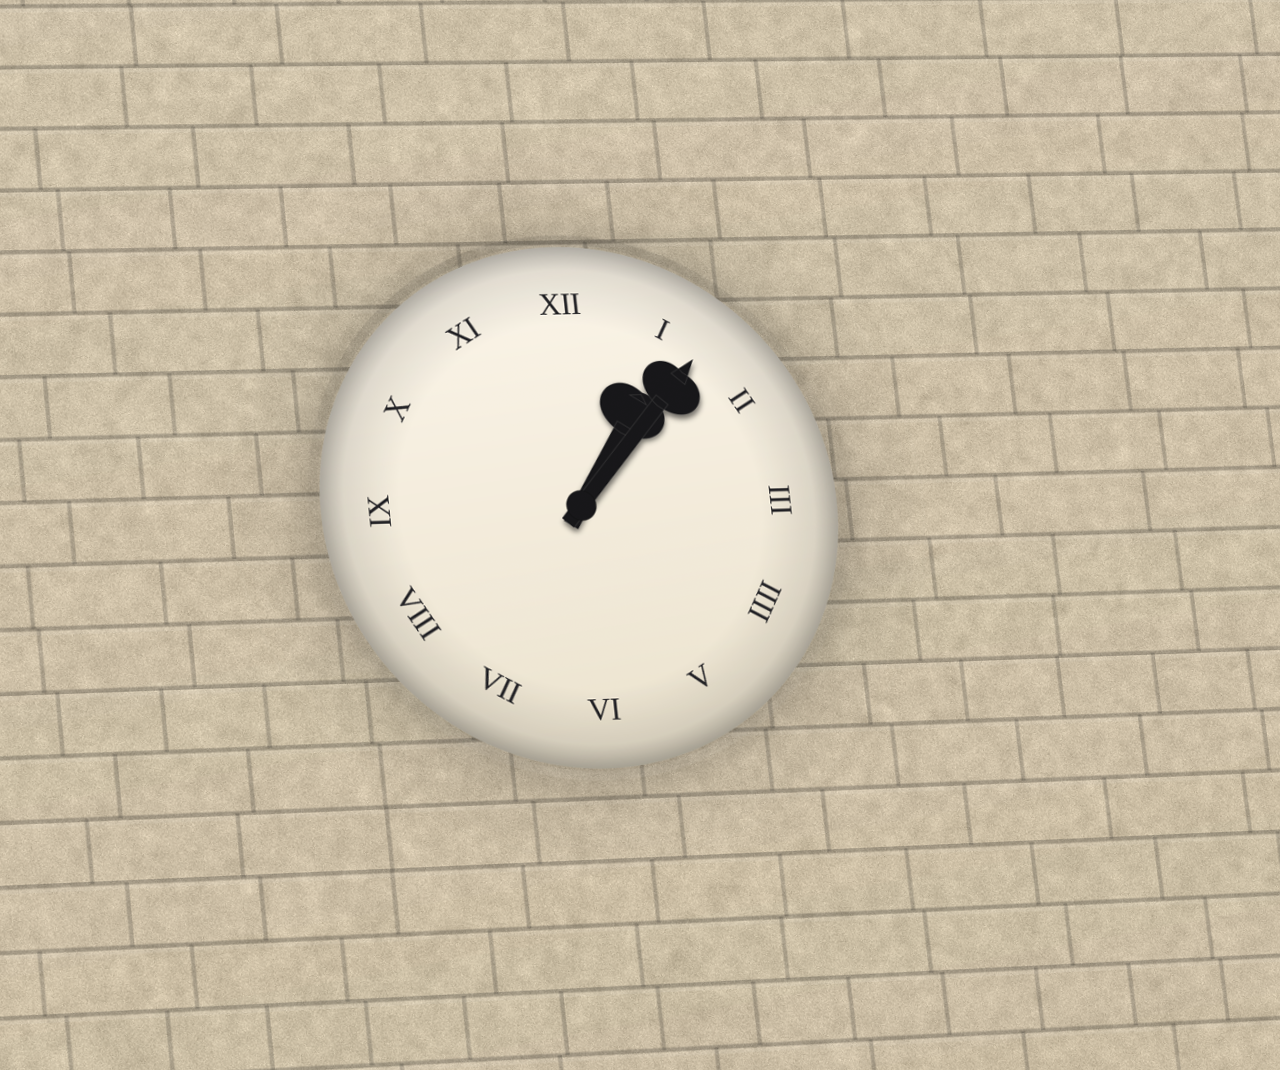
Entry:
1h07
